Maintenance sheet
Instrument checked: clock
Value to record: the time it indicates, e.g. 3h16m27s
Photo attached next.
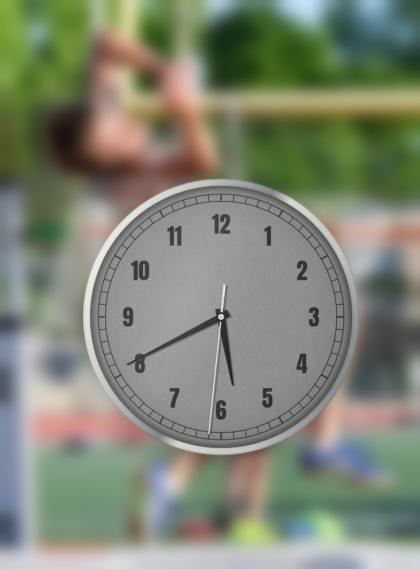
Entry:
5h40m31s
